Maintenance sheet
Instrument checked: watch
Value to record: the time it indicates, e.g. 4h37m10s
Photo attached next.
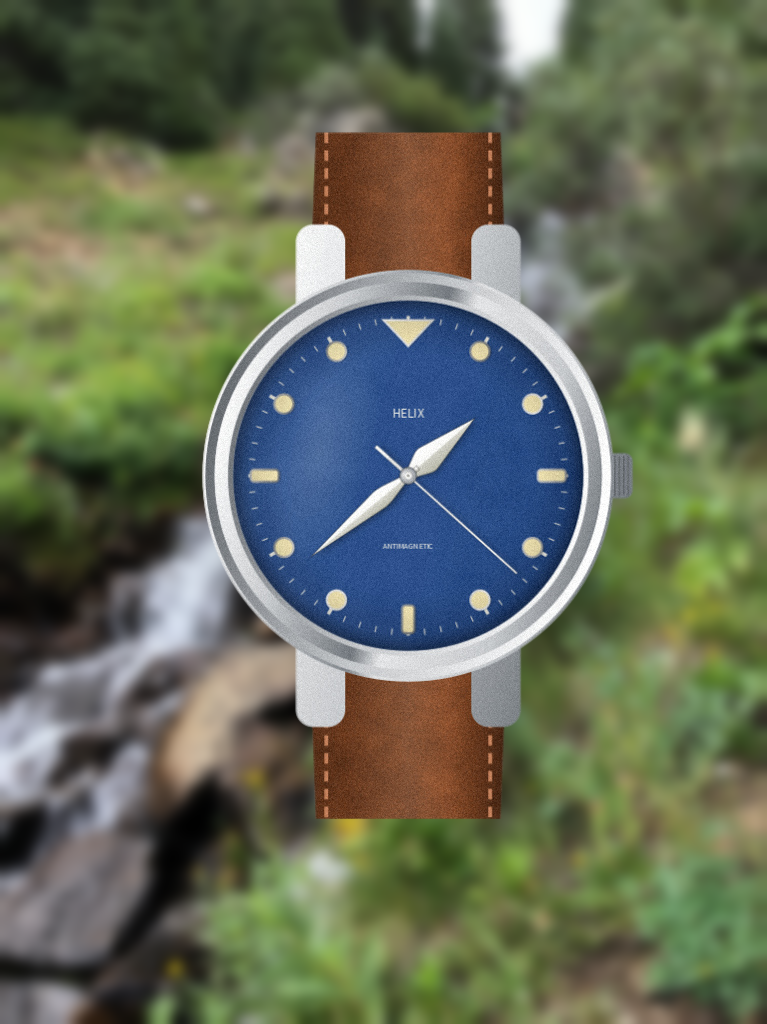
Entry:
1h38m22s
